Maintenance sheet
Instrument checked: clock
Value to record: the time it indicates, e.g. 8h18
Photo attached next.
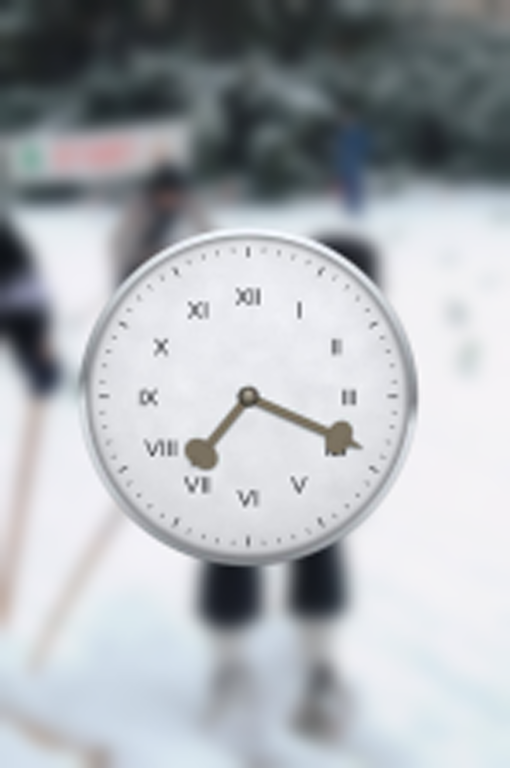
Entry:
7h19
